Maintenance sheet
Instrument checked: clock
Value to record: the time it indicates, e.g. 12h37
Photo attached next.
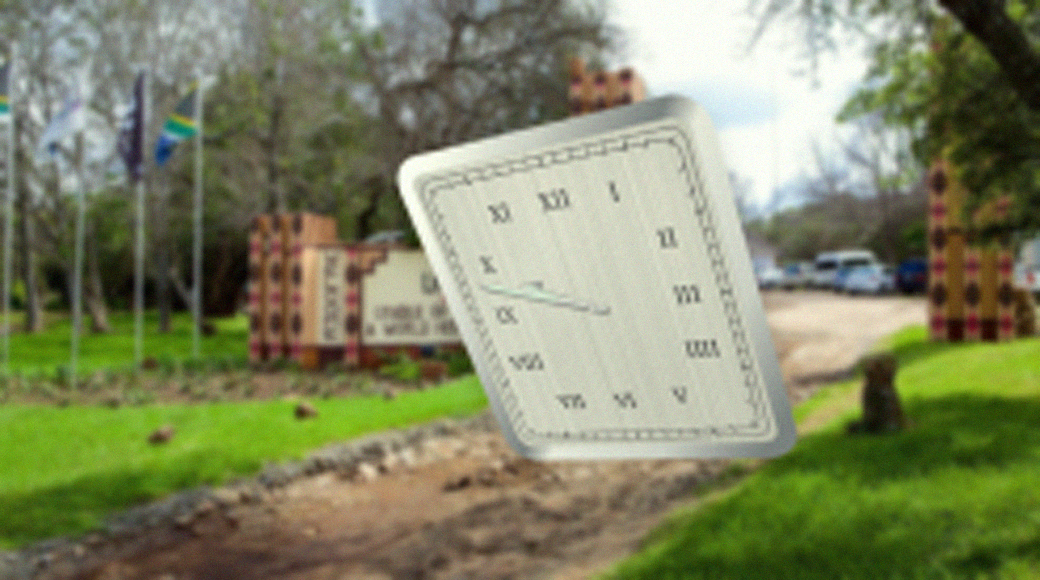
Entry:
9h48
